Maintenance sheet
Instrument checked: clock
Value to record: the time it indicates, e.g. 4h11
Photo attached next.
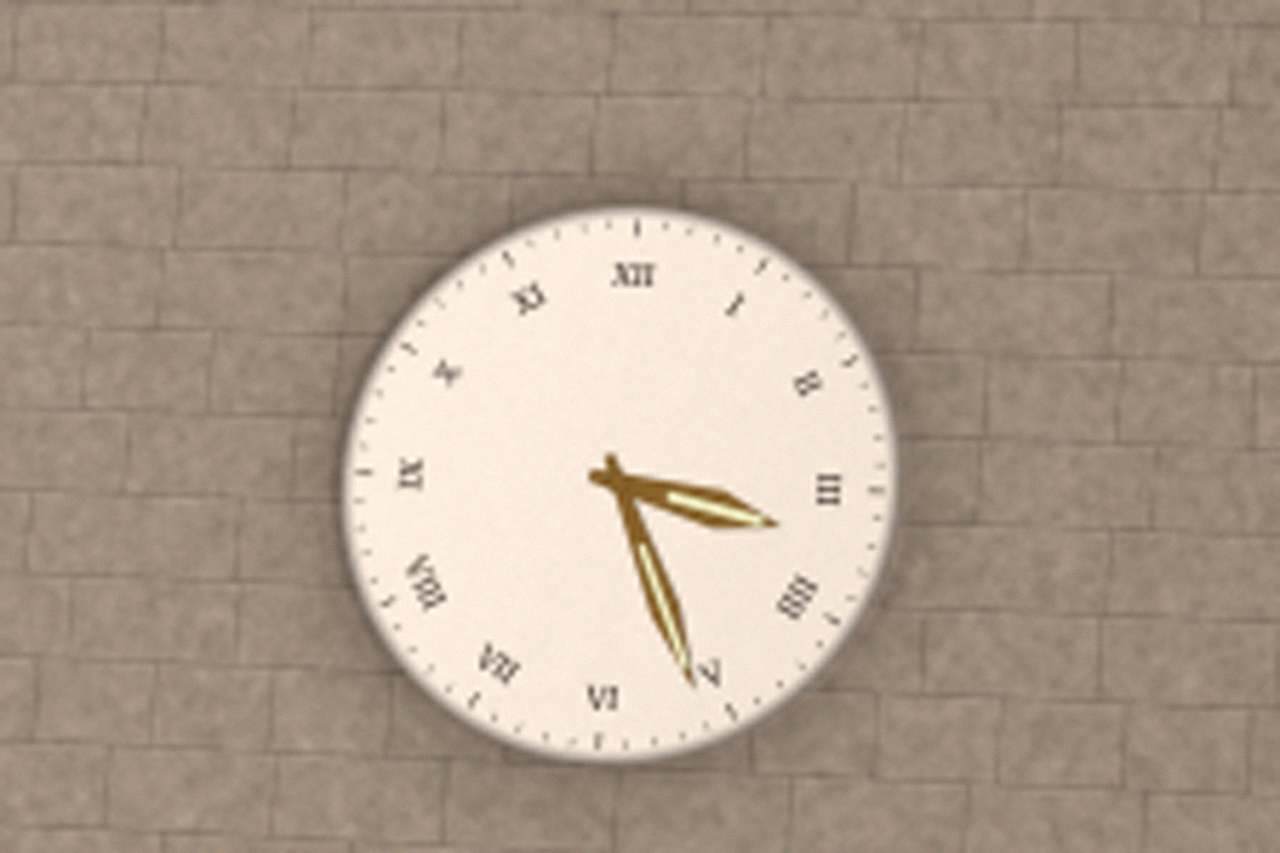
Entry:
3h26
